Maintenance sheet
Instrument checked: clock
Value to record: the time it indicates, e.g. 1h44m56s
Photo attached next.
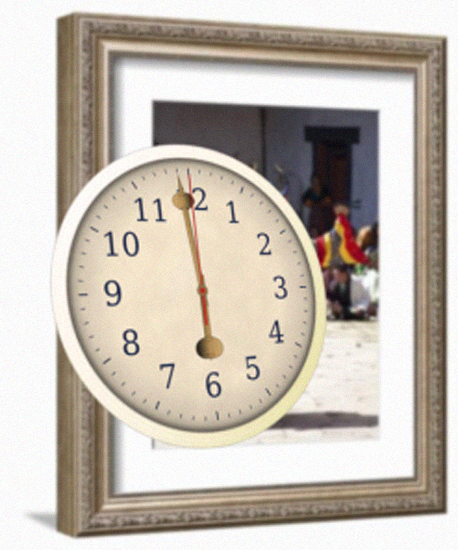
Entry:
5h59m00s
